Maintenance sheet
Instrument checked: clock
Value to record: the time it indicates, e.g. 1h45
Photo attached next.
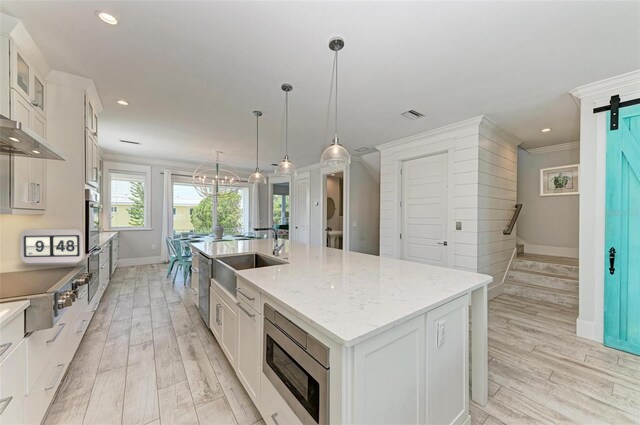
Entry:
9h48
